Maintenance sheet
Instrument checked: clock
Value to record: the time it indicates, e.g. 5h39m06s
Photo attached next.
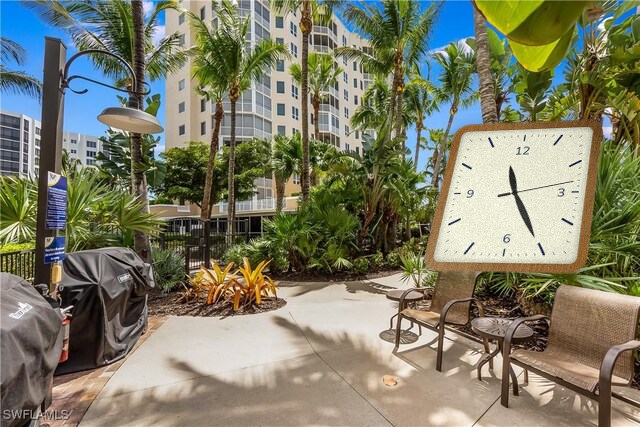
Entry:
11h25m13s
